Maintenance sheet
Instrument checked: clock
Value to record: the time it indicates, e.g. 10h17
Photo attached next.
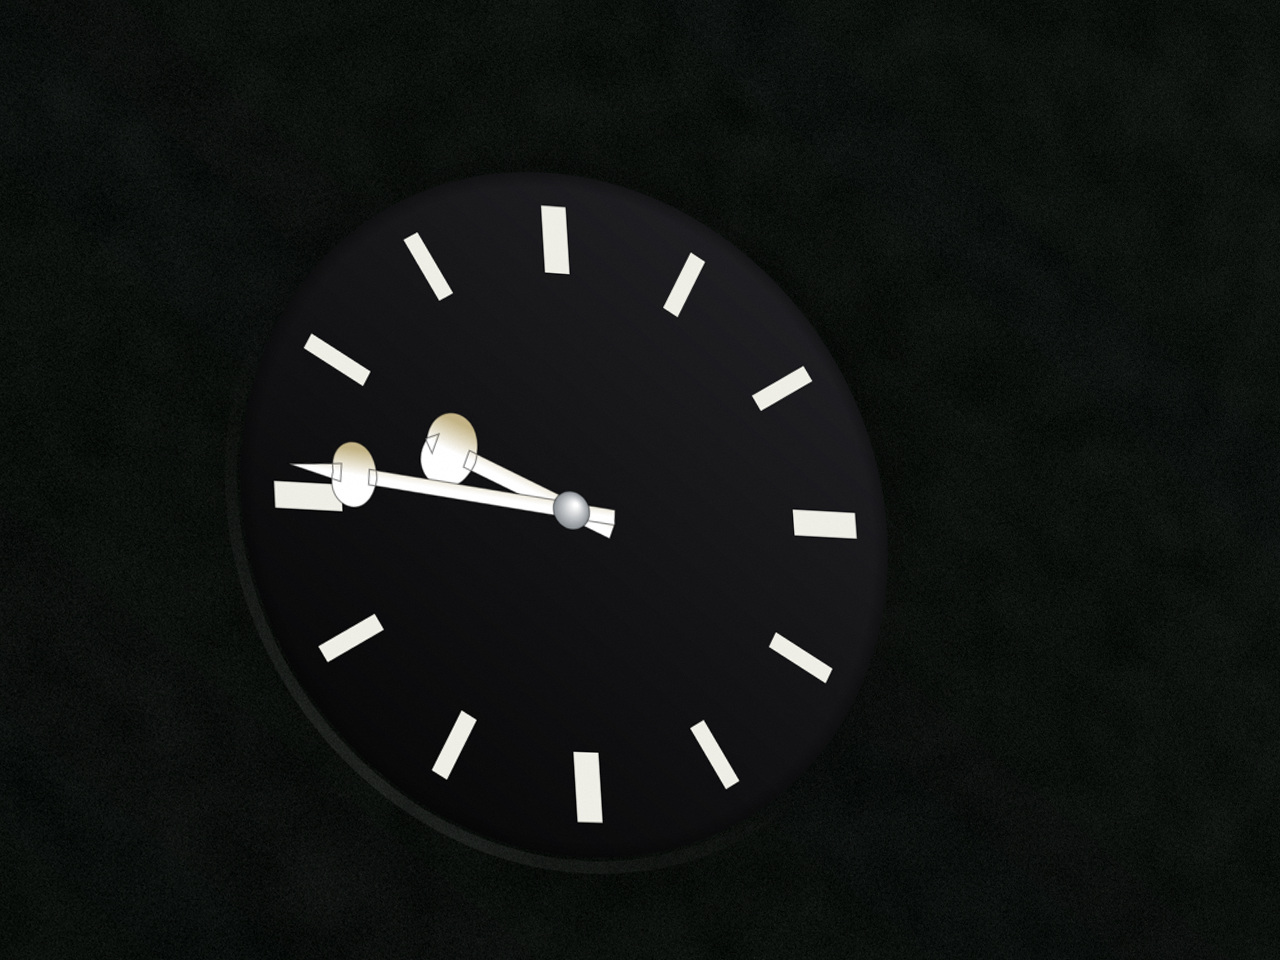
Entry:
9h46
